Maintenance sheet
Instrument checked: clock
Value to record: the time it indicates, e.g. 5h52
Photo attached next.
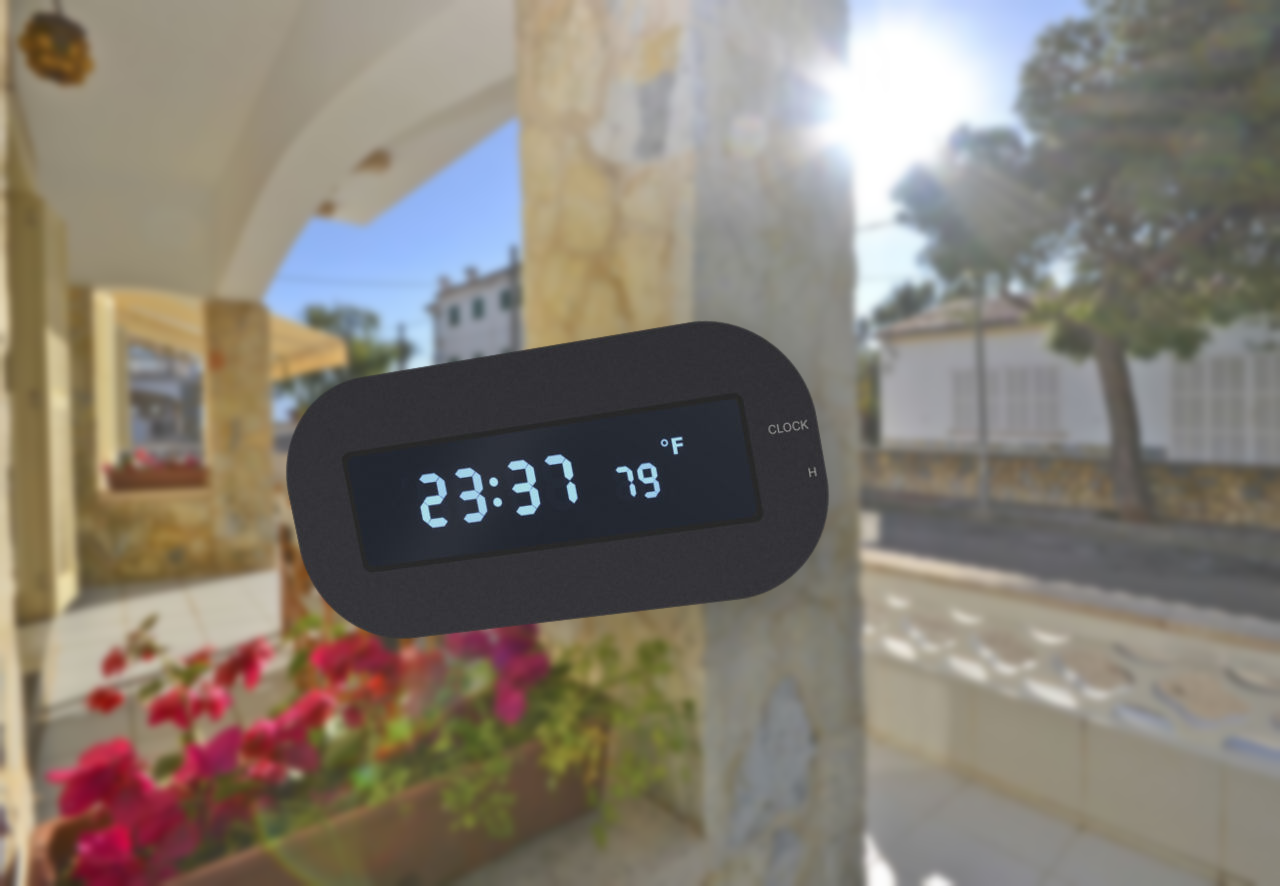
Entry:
23h37
